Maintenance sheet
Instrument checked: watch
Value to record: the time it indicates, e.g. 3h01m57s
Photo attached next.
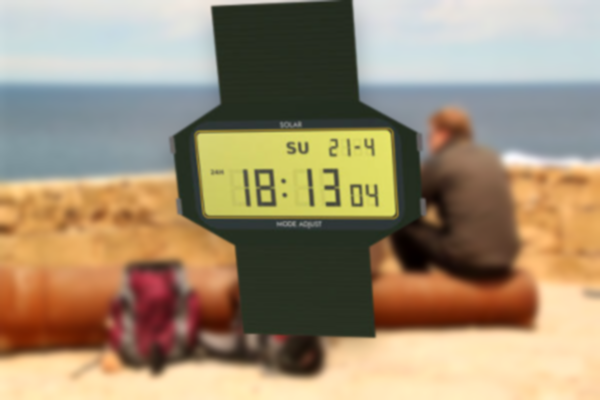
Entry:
18h13m04s
